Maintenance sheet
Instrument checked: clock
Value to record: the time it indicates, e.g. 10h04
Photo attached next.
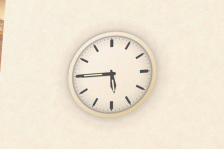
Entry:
5h45
